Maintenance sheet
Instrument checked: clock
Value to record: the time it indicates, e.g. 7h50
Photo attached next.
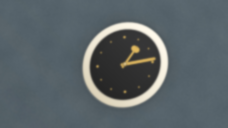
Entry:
1h14
